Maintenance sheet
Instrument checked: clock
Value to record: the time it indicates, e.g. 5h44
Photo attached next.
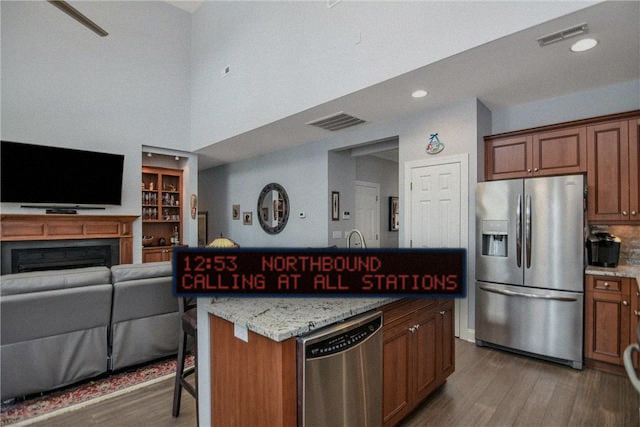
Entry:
12h53
